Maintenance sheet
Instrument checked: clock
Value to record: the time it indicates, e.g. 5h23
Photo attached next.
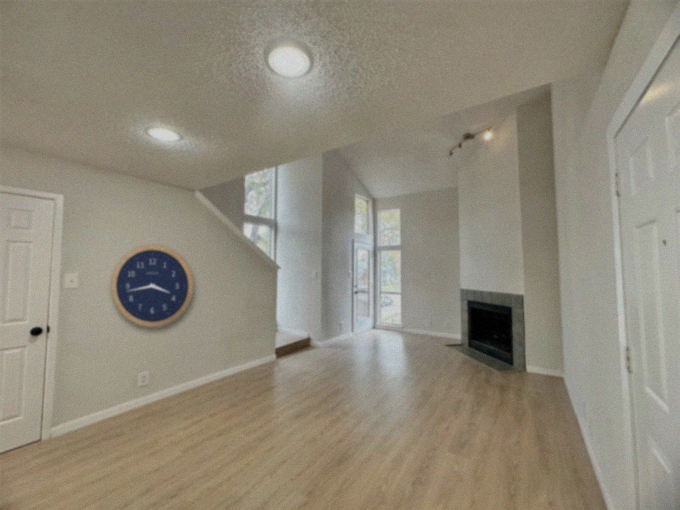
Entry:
3h43
